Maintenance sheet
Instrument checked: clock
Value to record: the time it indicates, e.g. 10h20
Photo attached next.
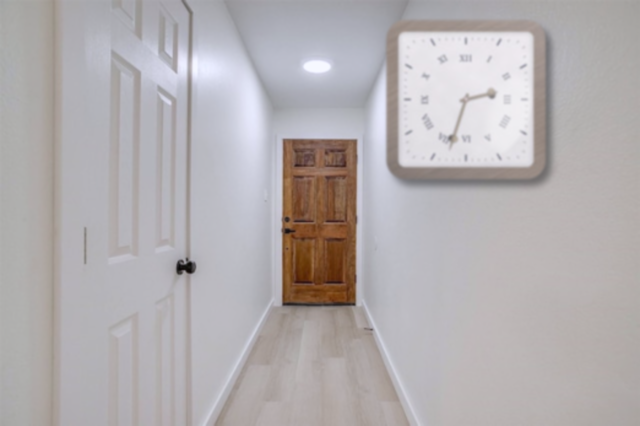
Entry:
2h33
